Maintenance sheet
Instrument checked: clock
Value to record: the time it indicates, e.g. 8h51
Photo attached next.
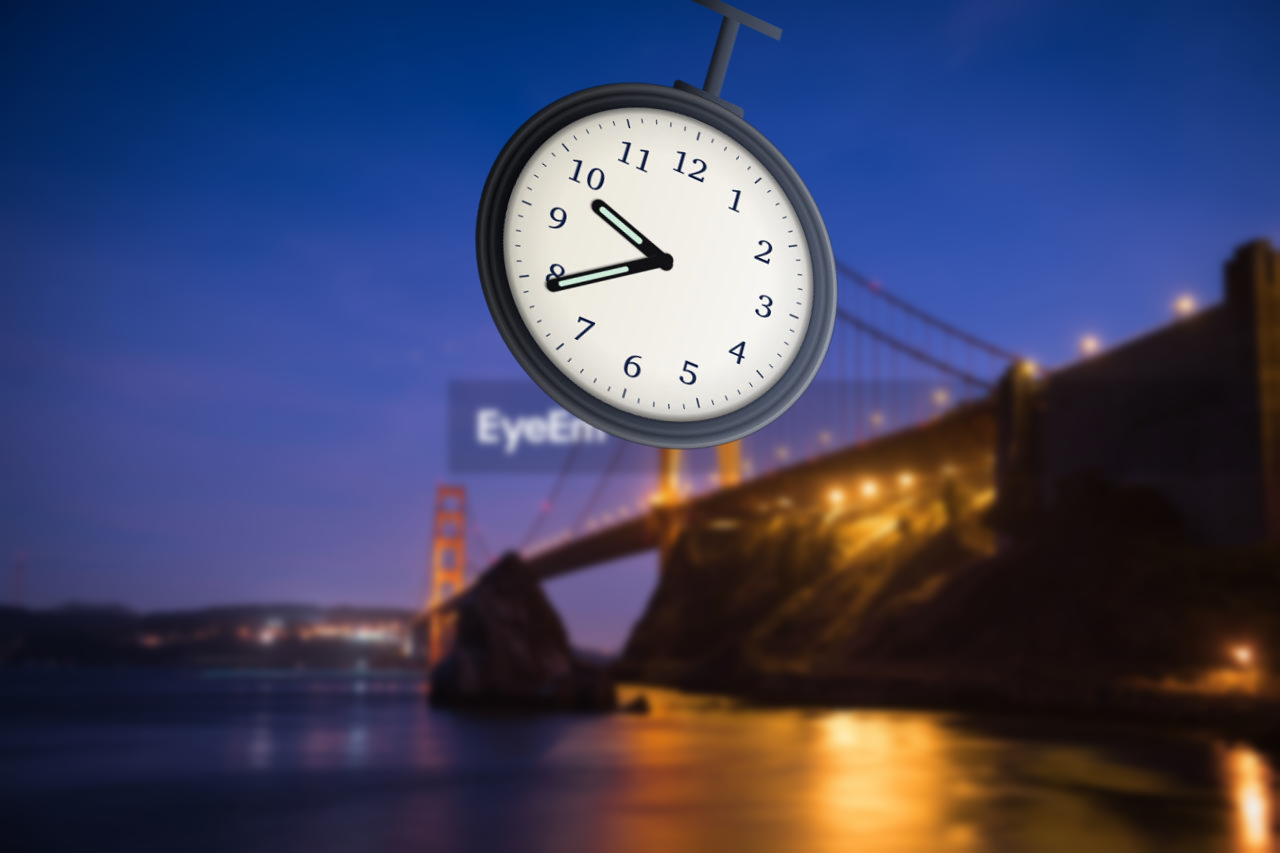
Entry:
9h39
